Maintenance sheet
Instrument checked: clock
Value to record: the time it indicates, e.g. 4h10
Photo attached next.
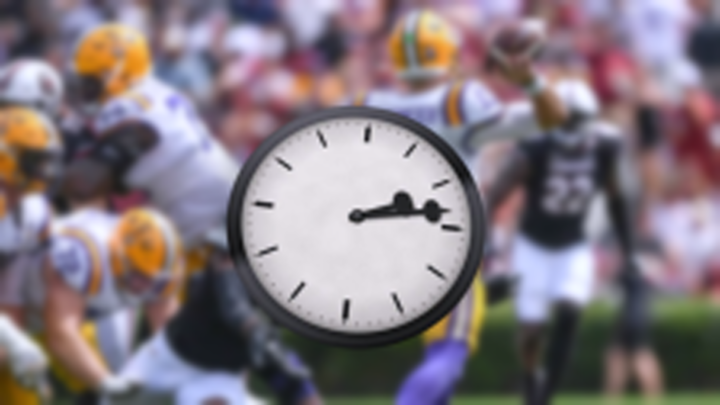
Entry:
2h13
